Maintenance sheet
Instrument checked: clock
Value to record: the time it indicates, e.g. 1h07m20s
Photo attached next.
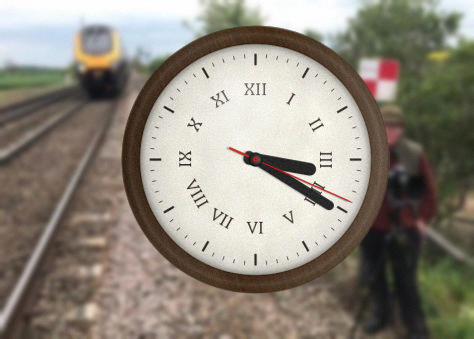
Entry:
3h20m19s
